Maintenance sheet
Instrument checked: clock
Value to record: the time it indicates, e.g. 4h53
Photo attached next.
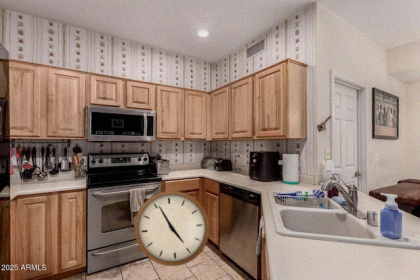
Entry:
4h56
